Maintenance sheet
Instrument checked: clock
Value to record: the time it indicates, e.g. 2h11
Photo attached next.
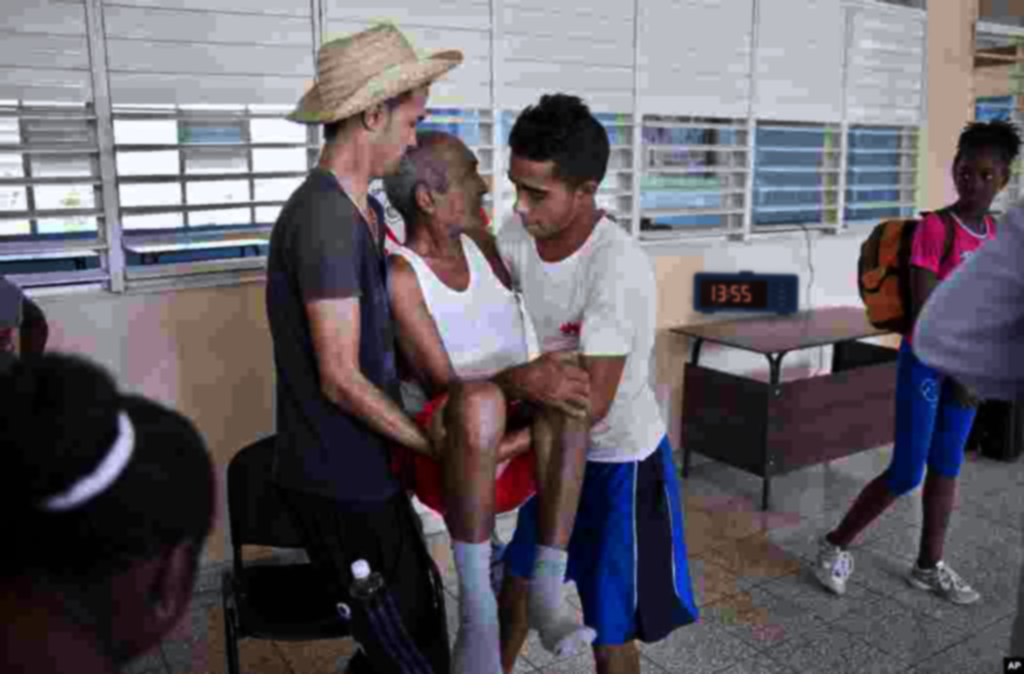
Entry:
13h55
